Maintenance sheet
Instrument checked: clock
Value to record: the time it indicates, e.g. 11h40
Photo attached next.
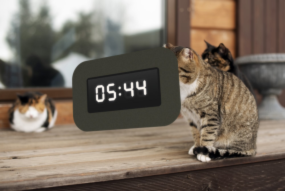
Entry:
5h44
